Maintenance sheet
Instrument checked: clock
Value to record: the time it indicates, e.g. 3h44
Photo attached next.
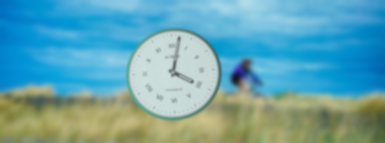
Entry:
4h02
